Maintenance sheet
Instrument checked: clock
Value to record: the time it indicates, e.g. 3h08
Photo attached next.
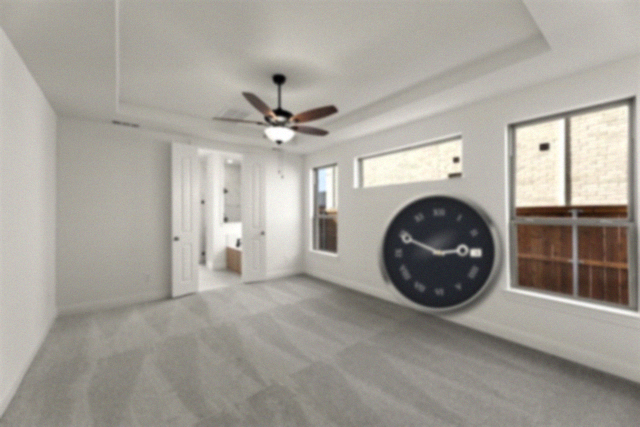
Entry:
2h49
